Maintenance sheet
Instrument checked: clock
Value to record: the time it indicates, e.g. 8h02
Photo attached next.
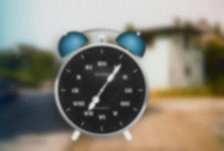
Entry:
7h06
